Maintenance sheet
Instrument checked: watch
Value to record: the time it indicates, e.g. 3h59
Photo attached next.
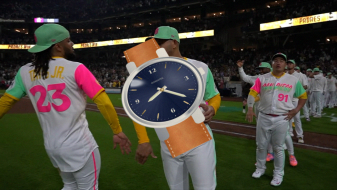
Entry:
8h23
